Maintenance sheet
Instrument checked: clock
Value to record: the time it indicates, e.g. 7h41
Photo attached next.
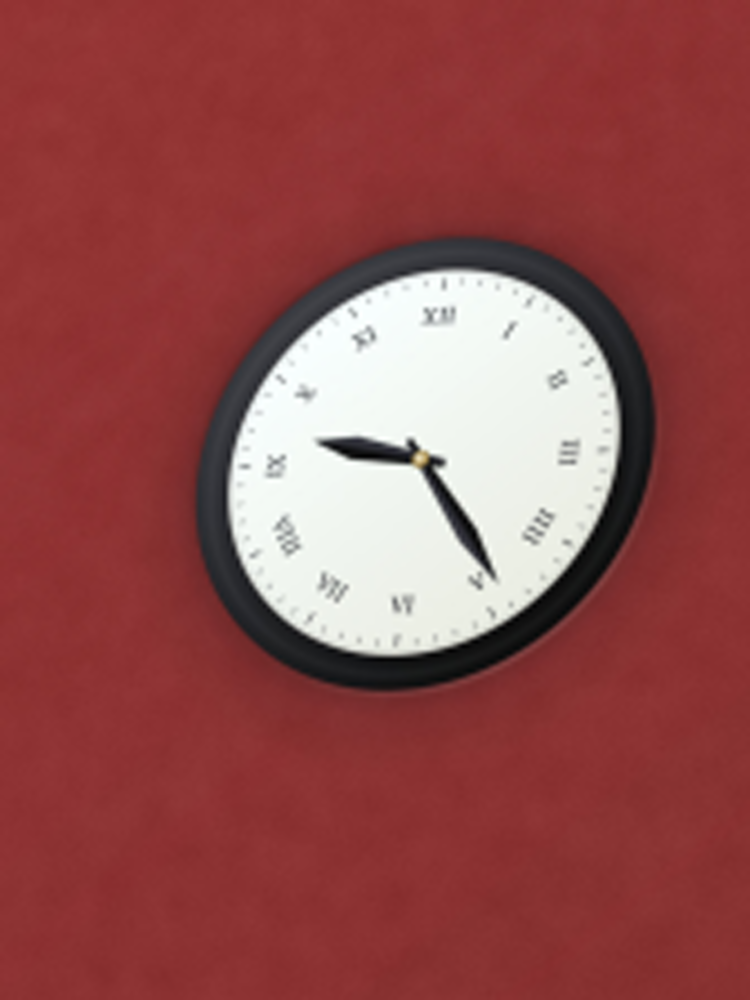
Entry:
9h24
